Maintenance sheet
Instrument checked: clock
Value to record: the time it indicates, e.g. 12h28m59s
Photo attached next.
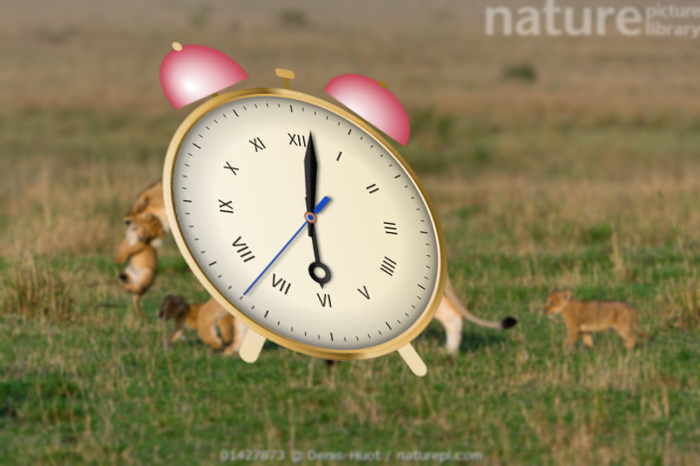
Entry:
6h01m37s
